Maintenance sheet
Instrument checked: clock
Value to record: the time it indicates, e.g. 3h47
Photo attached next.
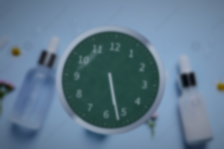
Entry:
5h27
